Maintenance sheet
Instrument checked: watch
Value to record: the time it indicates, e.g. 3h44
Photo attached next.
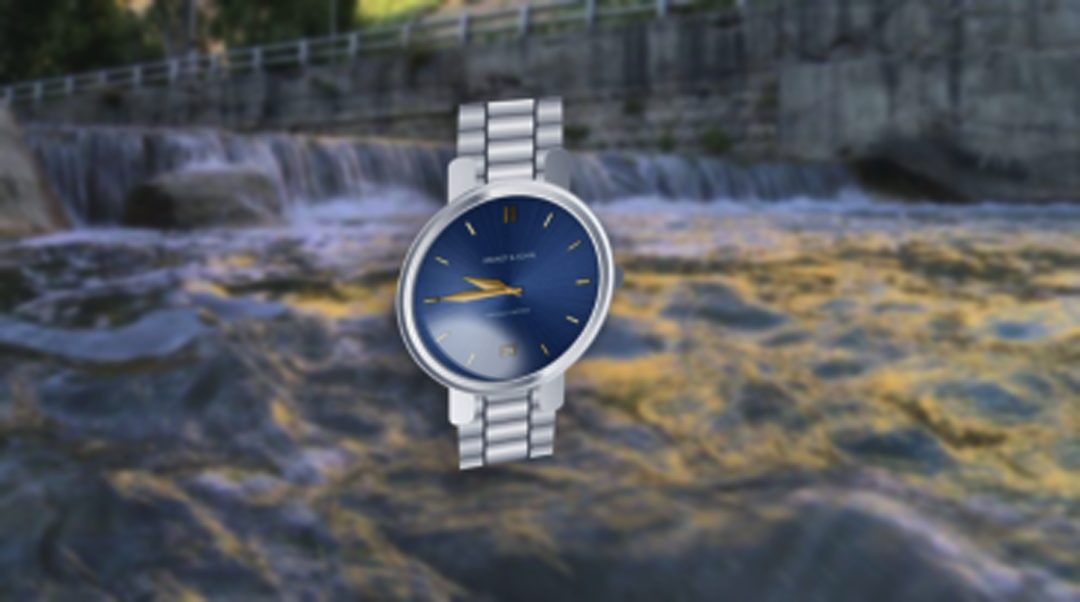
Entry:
9h45
